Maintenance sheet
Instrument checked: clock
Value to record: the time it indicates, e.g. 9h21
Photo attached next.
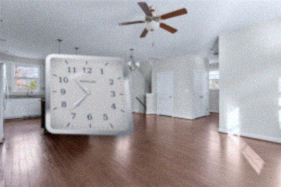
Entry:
10h37
